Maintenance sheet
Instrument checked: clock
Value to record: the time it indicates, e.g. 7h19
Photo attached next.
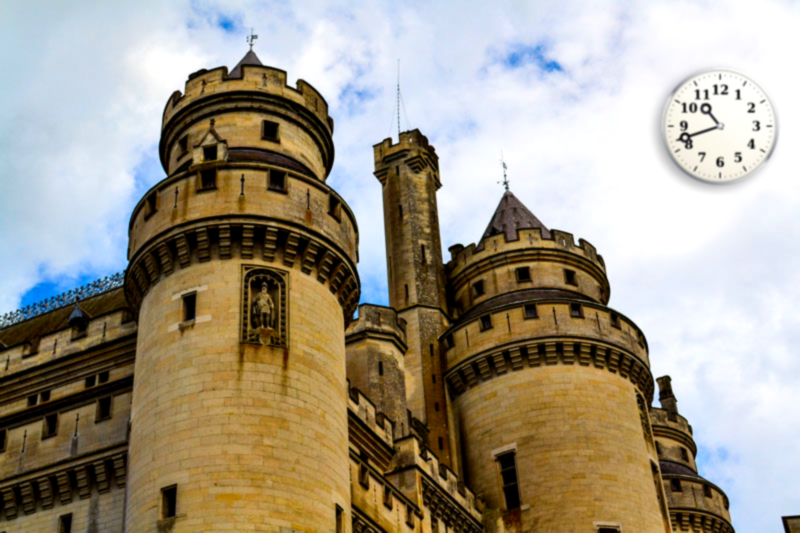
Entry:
10h42
